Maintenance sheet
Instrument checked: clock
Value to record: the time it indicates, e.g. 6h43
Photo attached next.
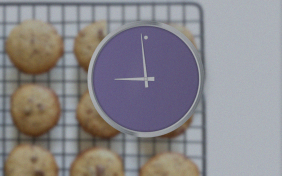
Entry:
8h59
